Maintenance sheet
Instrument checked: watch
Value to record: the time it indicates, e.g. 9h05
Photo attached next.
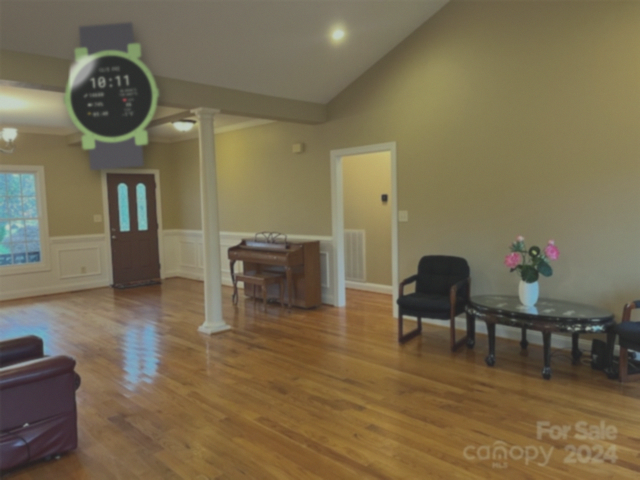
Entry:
10h11
